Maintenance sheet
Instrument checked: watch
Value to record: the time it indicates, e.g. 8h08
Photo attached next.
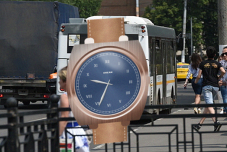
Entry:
9h34
